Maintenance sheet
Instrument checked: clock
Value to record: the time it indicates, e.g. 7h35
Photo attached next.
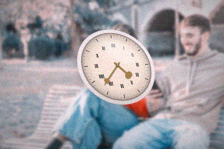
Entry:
4h37
